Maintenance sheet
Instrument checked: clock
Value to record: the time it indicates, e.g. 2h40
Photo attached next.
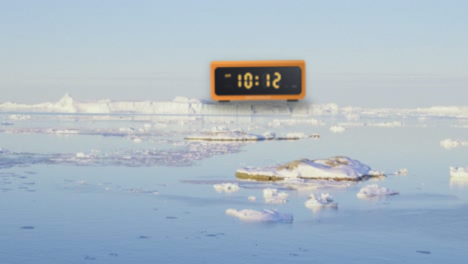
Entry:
10h12
